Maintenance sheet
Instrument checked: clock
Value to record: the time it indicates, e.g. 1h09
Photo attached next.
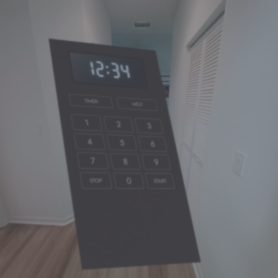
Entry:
12h34
